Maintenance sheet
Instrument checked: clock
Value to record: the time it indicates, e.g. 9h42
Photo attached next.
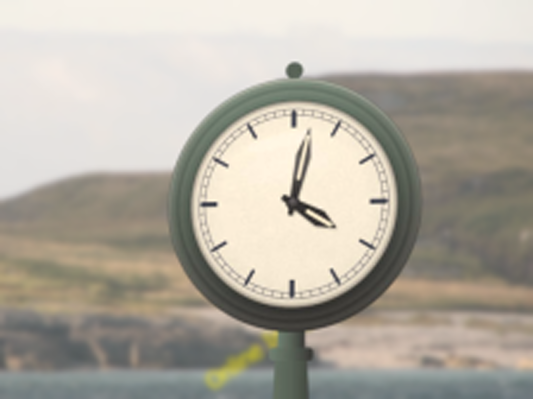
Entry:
4h02
